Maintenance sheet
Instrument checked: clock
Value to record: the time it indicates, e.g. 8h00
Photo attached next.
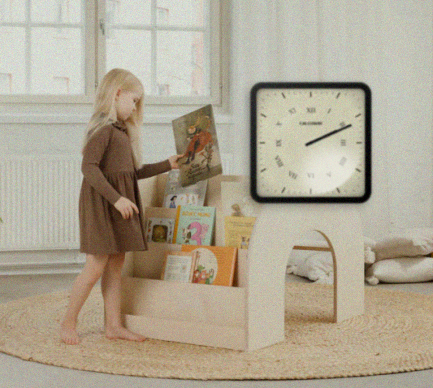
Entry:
2h11
